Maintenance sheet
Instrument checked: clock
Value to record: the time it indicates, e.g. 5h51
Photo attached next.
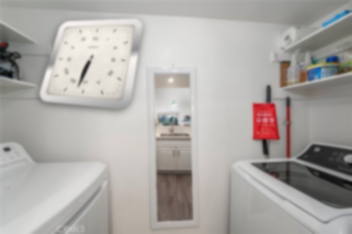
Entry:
6h32
